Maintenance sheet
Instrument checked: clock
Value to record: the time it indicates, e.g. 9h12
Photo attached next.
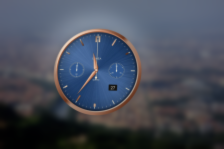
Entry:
11h36
